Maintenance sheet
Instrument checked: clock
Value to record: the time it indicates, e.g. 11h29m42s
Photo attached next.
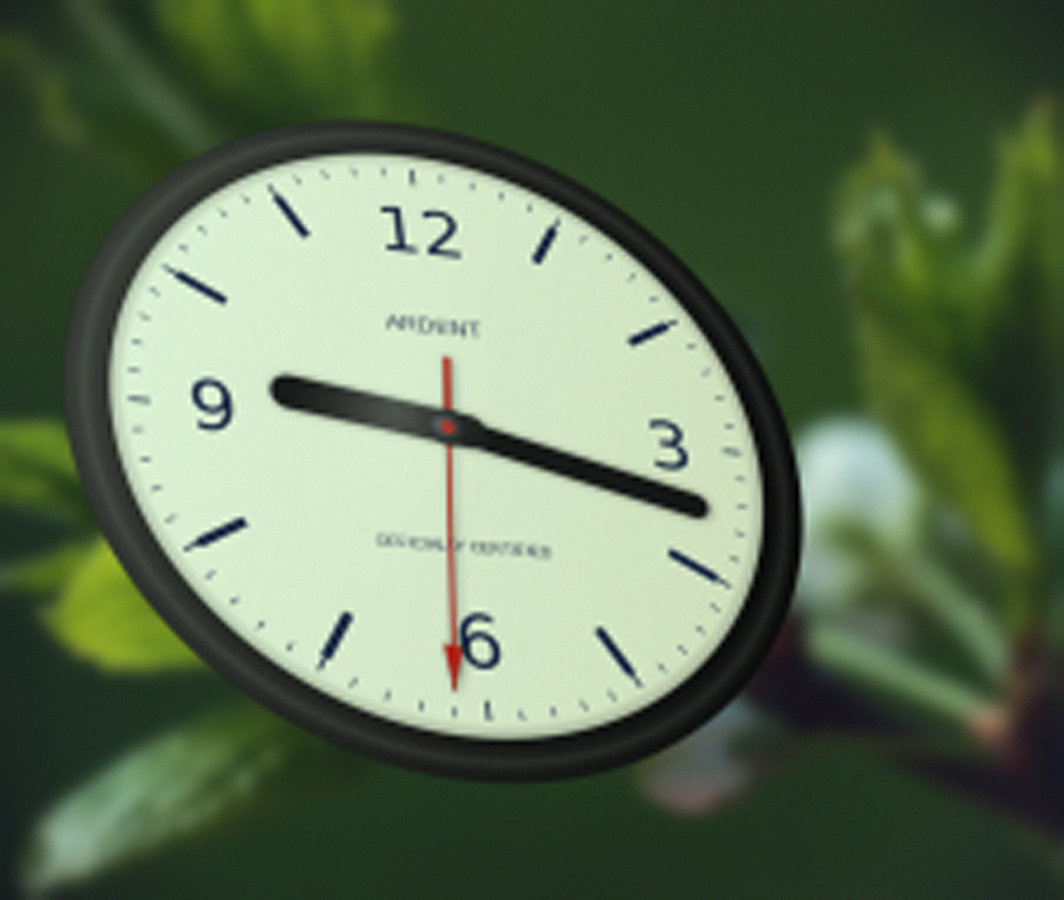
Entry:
9h17m31s
